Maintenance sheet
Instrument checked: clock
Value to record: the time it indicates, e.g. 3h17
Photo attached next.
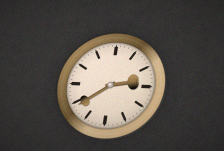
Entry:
2h39
